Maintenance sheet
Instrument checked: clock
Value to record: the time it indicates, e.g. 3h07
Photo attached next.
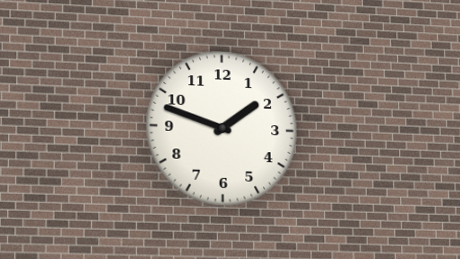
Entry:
1h48
